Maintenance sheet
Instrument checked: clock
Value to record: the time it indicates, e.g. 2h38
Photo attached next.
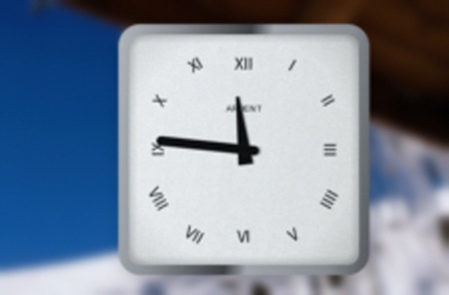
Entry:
11h46
